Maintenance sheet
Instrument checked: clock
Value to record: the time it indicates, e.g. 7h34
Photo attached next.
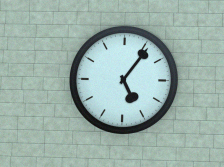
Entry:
5h06
